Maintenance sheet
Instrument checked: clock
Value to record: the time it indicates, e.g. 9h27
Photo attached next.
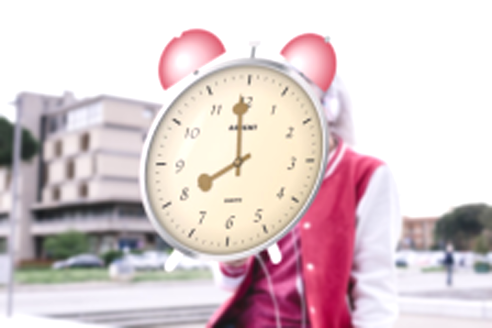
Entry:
7h59
